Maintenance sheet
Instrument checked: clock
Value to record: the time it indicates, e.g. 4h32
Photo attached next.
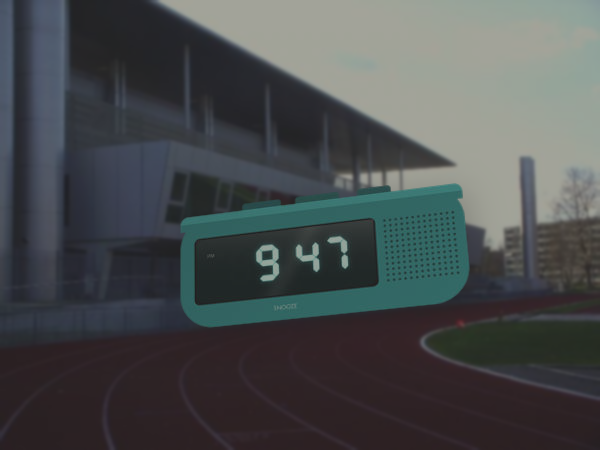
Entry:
9h47
